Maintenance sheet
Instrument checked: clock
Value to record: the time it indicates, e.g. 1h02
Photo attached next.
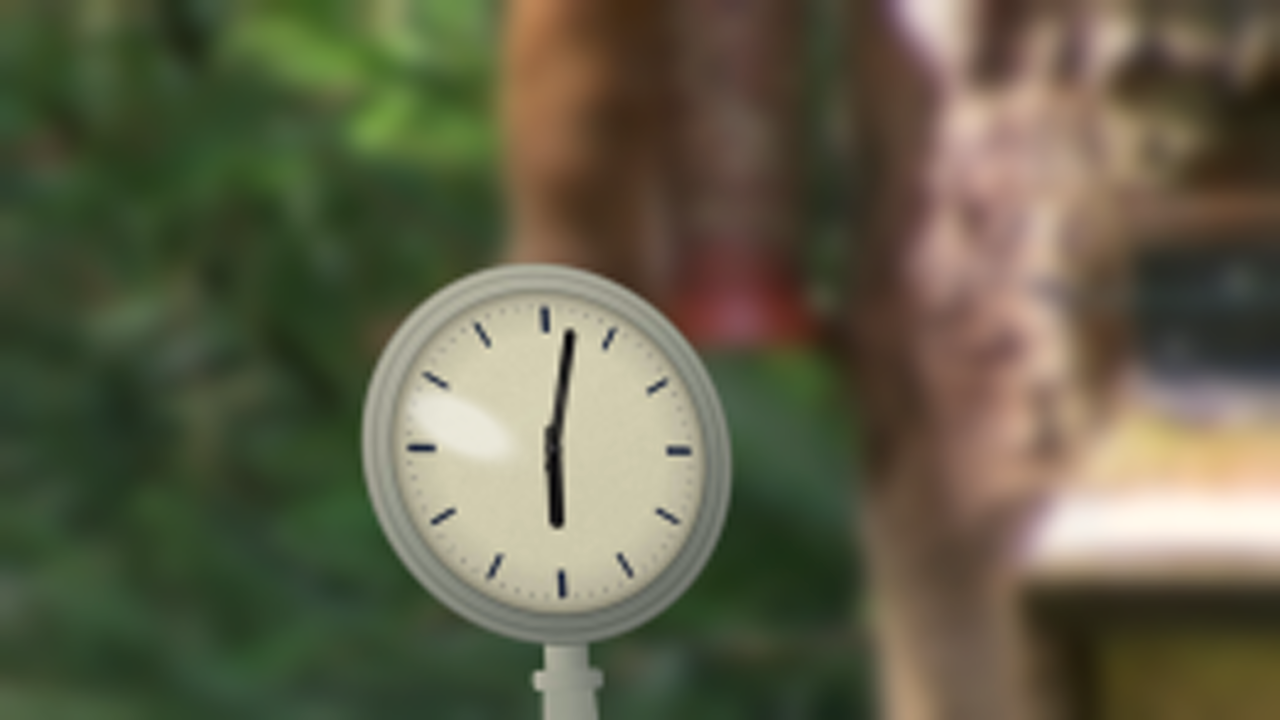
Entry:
6h02
